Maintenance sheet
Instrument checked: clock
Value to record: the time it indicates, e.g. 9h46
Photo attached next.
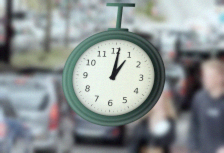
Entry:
1h01
